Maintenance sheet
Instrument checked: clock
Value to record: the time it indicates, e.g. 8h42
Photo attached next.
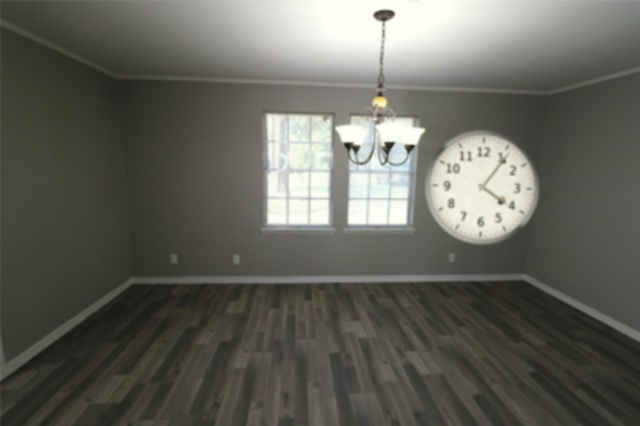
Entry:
4h06
